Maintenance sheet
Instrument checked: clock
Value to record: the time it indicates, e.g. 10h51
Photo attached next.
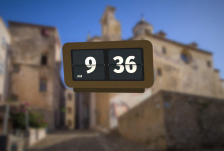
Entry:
9h36
